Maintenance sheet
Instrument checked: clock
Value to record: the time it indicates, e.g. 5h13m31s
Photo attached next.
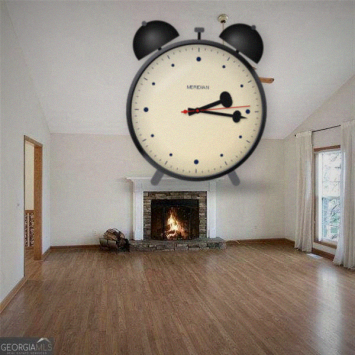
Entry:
2h16m14s
